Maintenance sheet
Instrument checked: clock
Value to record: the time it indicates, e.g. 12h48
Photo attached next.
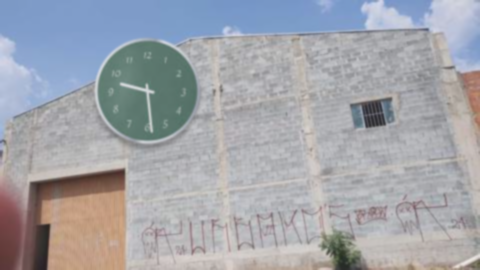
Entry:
9h29
